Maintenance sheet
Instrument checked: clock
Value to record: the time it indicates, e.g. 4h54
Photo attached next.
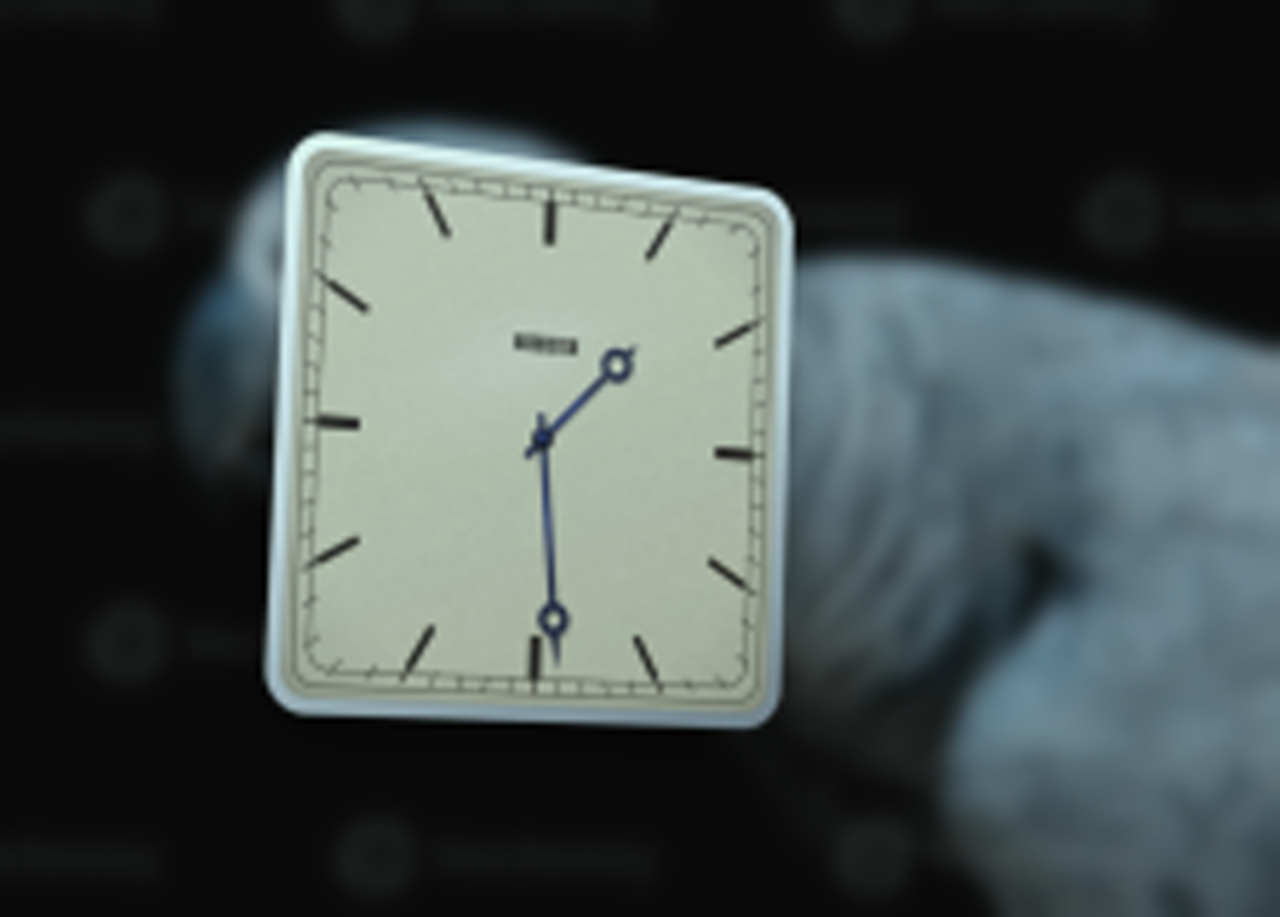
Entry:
1h29
